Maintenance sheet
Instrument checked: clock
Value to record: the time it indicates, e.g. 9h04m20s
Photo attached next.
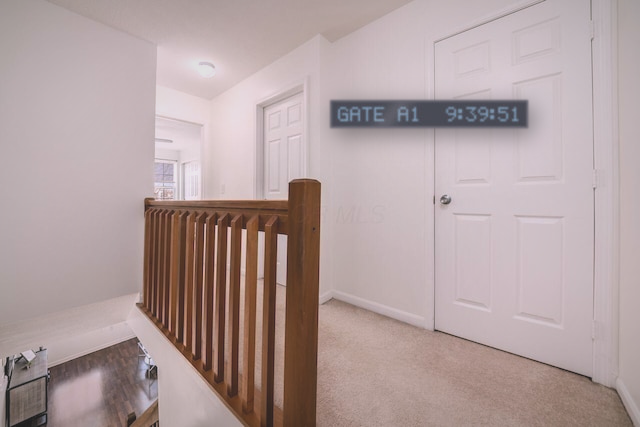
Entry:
9h39m51s
